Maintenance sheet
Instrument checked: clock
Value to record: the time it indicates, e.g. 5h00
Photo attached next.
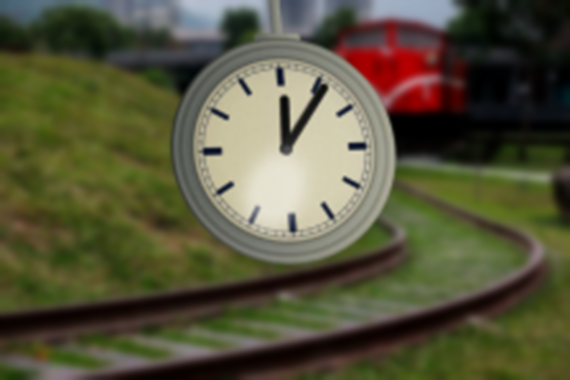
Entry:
12h06
